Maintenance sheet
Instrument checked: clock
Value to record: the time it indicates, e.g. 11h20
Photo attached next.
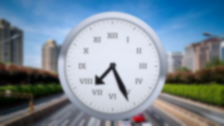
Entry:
7h26
